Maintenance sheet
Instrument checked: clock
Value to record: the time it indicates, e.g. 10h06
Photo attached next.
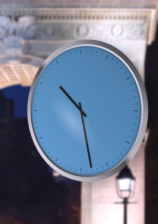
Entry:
10h28
